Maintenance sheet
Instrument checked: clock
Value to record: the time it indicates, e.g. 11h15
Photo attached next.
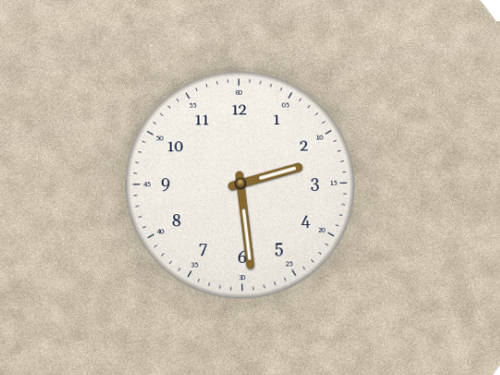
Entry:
2h29
